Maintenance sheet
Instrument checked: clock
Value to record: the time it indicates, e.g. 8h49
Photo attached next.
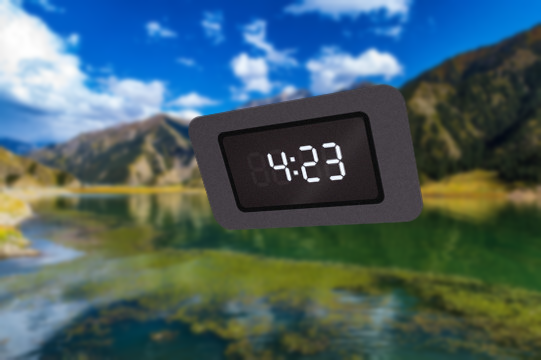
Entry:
4h23
